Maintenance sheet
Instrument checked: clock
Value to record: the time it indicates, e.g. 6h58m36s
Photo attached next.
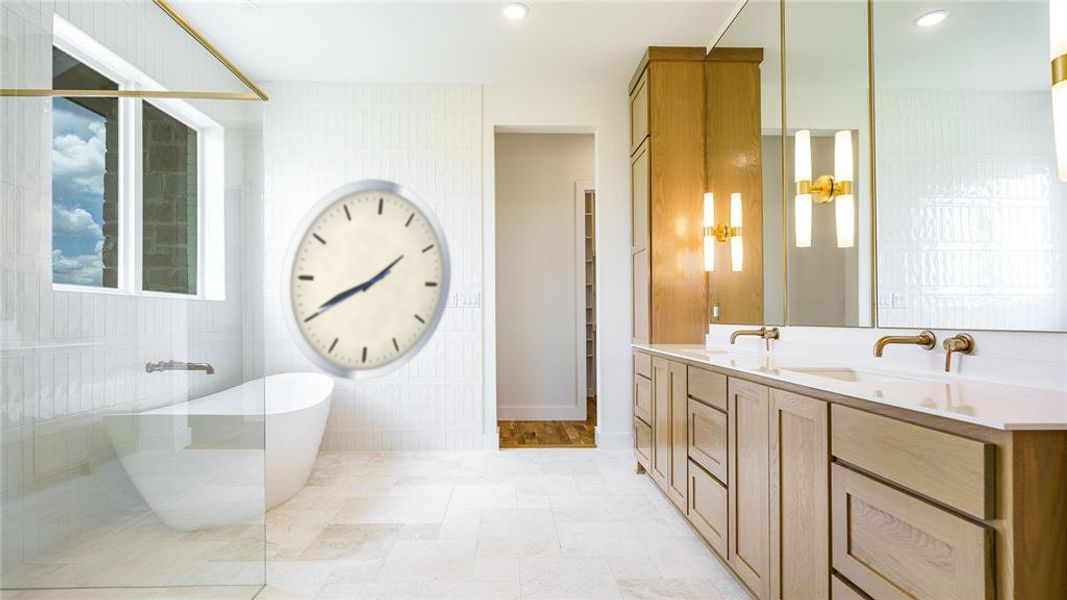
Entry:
1h40m40s
